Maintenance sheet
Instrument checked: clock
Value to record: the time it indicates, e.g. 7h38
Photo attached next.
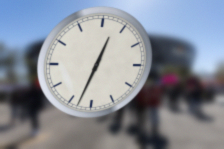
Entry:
12h33
